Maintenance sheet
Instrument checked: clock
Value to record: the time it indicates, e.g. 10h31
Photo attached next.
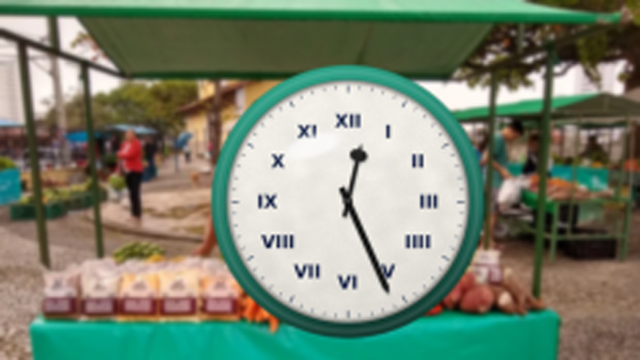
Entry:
12h26
